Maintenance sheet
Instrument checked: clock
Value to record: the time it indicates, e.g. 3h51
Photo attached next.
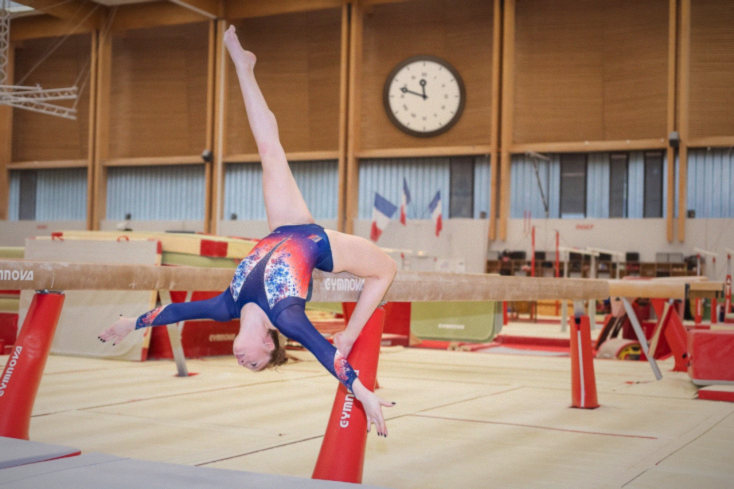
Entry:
11h48
